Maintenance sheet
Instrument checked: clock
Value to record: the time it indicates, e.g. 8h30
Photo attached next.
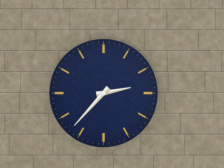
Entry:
2h37
